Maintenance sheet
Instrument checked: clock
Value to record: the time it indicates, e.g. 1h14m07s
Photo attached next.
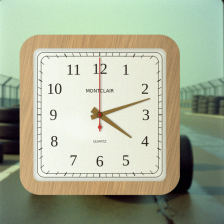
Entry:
4h12m00s
